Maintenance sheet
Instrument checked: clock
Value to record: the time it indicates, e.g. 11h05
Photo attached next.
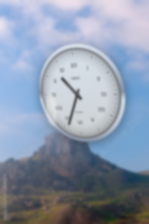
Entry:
10h34
